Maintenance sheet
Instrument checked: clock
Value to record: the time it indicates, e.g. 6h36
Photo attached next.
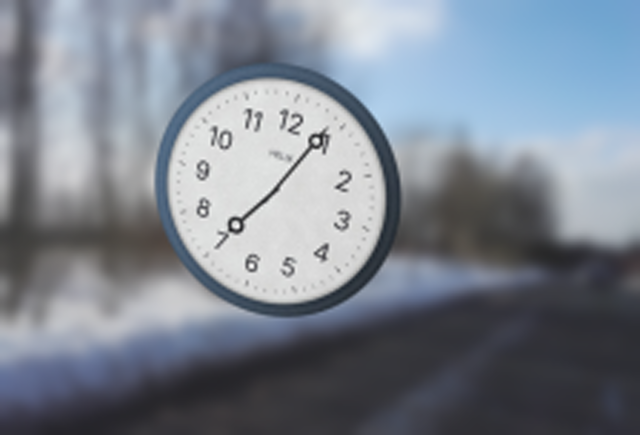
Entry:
7h04
